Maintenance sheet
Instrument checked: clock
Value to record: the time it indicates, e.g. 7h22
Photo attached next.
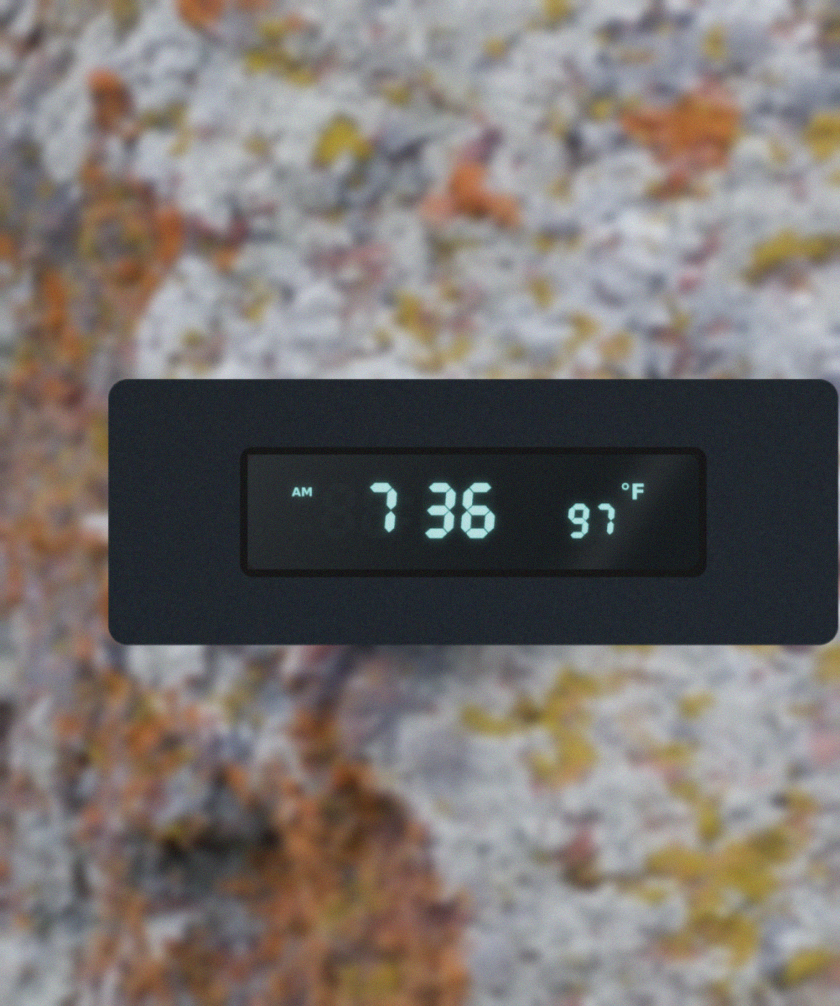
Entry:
7h36
